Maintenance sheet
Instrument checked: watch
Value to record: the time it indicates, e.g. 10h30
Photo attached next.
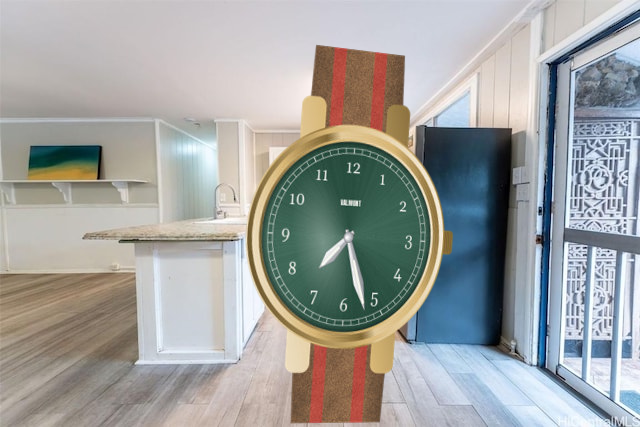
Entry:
7h27
